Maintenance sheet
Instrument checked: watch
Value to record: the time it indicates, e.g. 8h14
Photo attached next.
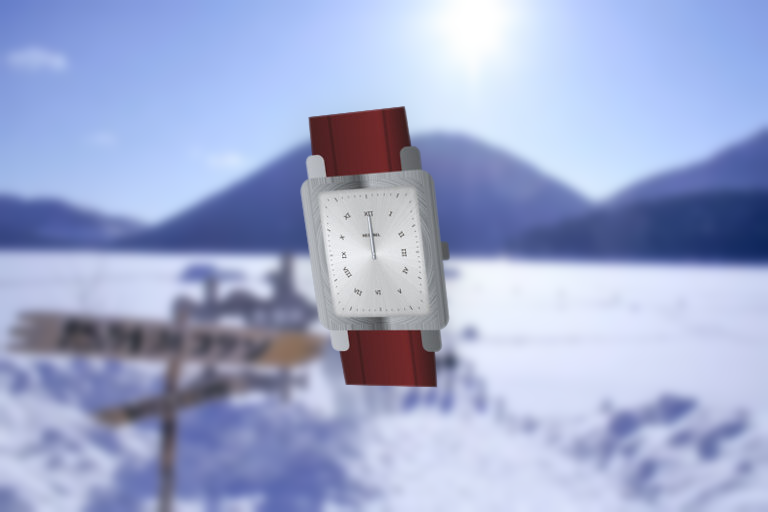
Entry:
12h00
